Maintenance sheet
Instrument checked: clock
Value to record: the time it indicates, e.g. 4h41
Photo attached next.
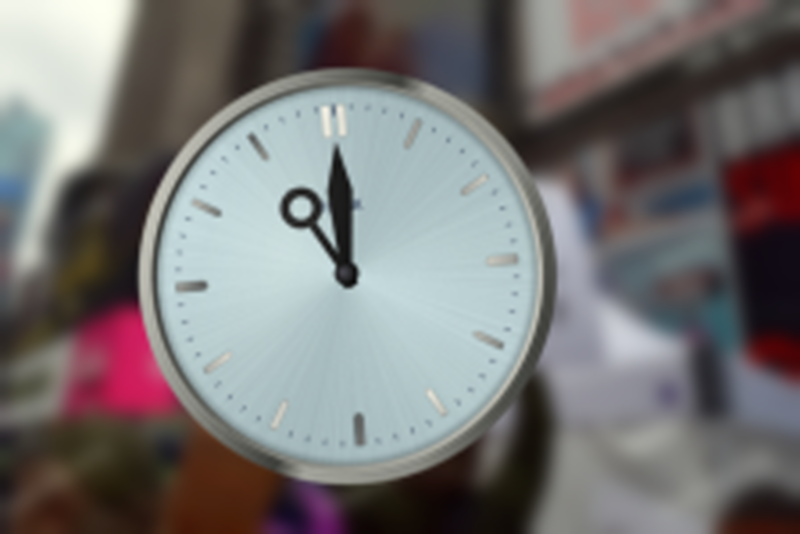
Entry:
11h00
